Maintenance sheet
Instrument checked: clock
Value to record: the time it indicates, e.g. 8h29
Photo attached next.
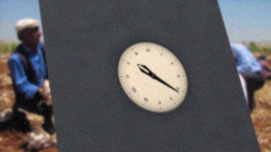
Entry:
10h21
